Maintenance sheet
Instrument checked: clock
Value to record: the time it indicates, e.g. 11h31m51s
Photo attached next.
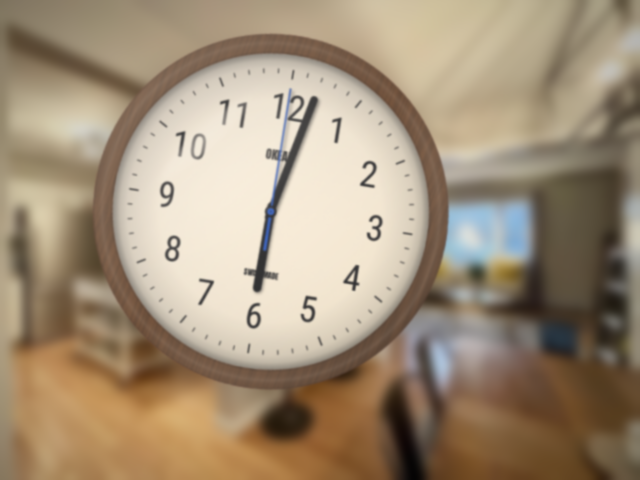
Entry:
6h02m00s
